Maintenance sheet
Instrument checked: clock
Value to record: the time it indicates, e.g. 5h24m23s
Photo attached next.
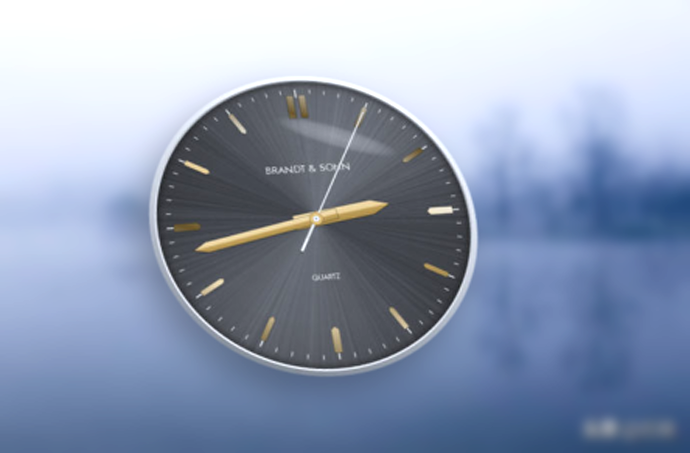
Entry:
2h43m05s
